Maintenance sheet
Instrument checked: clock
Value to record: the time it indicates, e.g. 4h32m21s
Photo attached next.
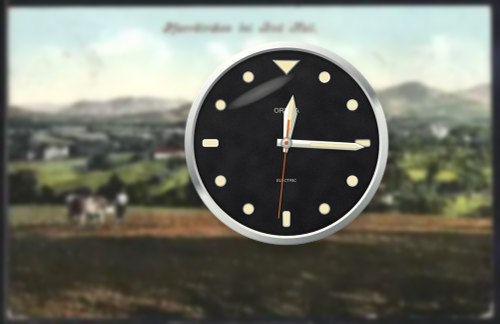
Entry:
12h15m31s
